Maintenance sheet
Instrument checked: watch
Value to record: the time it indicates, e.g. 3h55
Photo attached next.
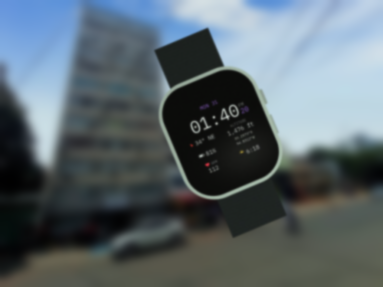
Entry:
1h40
